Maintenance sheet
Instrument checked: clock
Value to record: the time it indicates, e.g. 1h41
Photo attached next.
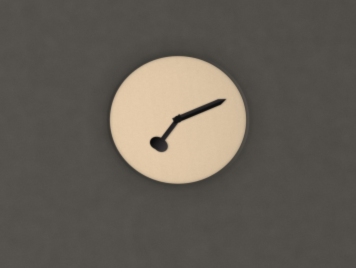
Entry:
7h11
